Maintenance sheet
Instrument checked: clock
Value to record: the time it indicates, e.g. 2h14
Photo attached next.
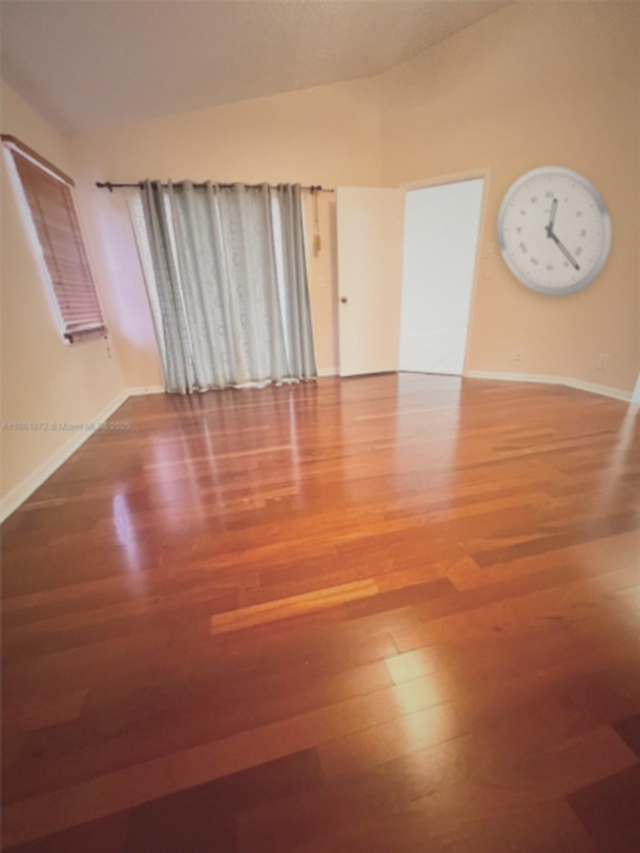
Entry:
12h23
